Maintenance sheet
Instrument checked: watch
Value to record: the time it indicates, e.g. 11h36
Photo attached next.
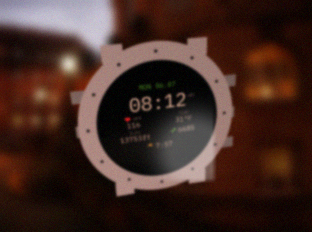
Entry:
8h12
